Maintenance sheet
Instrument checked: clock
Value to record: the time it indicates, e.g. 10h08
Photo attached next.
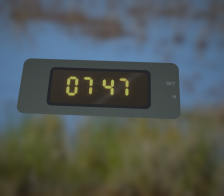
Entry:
7h47
